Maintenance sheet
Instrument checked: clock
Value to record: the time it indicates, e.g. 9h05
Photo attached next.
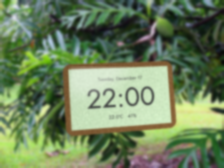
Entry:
22h00
